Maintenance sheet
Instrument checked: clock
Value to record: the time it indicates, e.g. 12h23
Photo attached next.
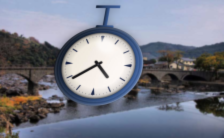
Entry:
4h39
